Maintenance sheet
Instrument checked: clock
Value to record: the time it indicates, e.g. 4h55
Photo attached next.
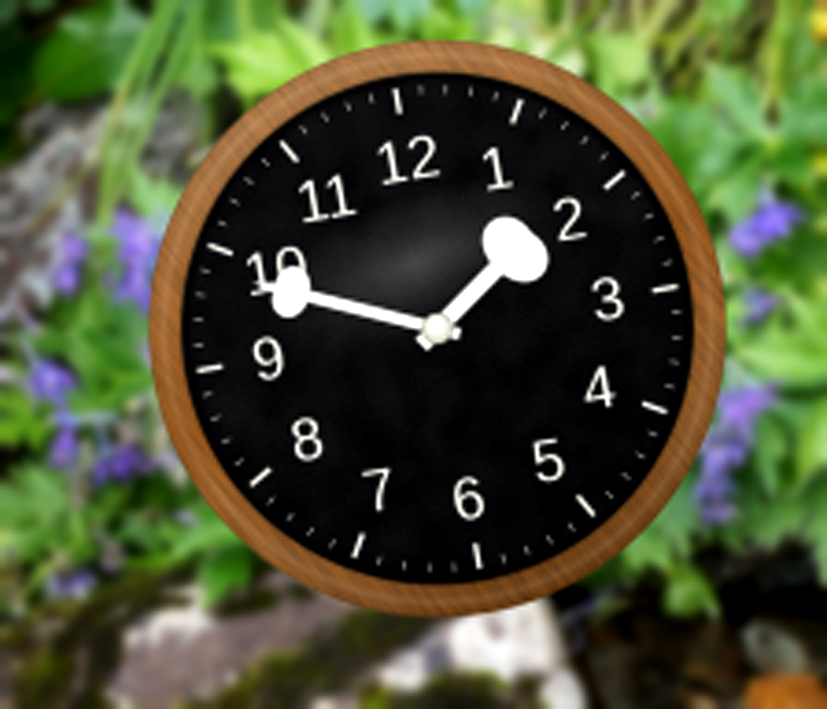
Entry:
1h49
